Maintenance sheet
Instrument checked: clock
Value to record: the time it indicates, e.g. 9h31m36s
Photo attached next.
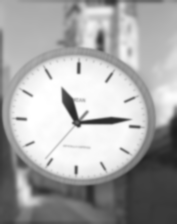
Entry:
11h13m36s
